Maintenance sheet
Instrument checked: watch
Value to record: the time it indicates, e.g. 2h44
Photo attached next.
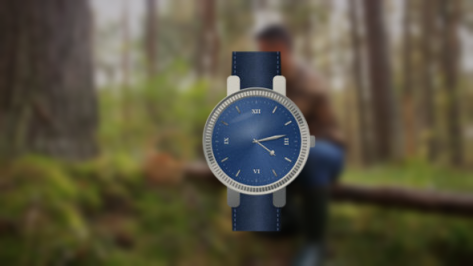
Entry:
4h13
